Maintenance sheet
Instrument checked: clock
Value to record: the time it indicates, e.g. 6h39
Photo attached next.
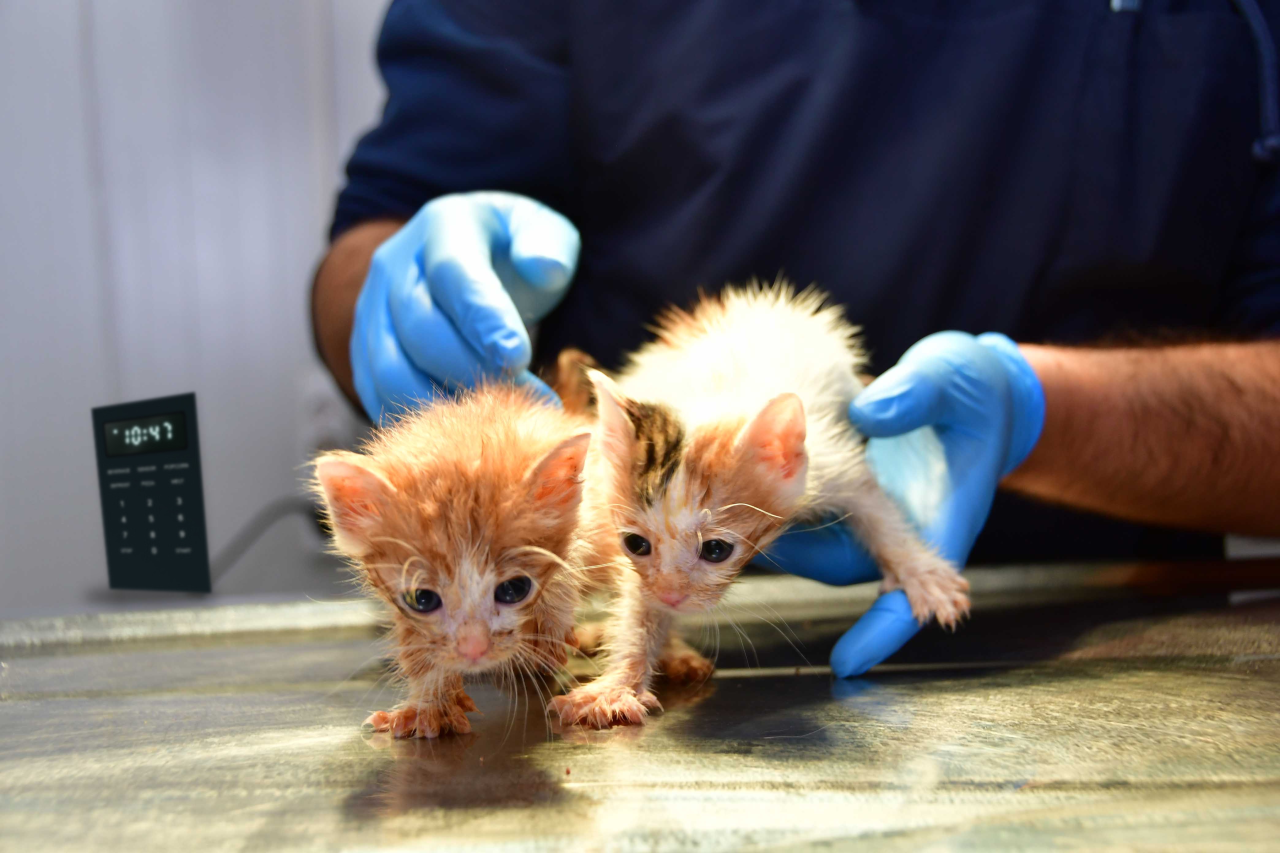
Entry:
10h47
